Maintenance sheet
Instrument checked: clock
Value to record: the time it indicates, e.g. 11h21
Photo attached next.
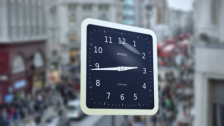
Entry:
2h44
